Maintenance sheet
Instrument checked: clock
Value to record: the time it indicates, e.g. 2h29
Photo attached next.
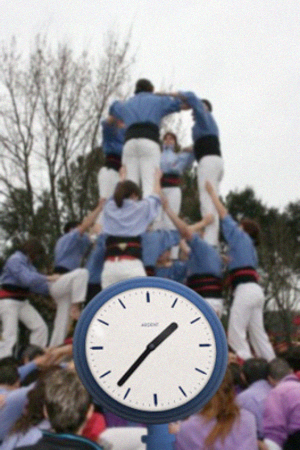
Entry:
1h37
